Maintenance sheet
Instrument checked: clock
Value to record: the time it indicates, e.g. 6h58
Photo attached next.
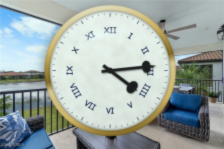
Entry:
4h14
